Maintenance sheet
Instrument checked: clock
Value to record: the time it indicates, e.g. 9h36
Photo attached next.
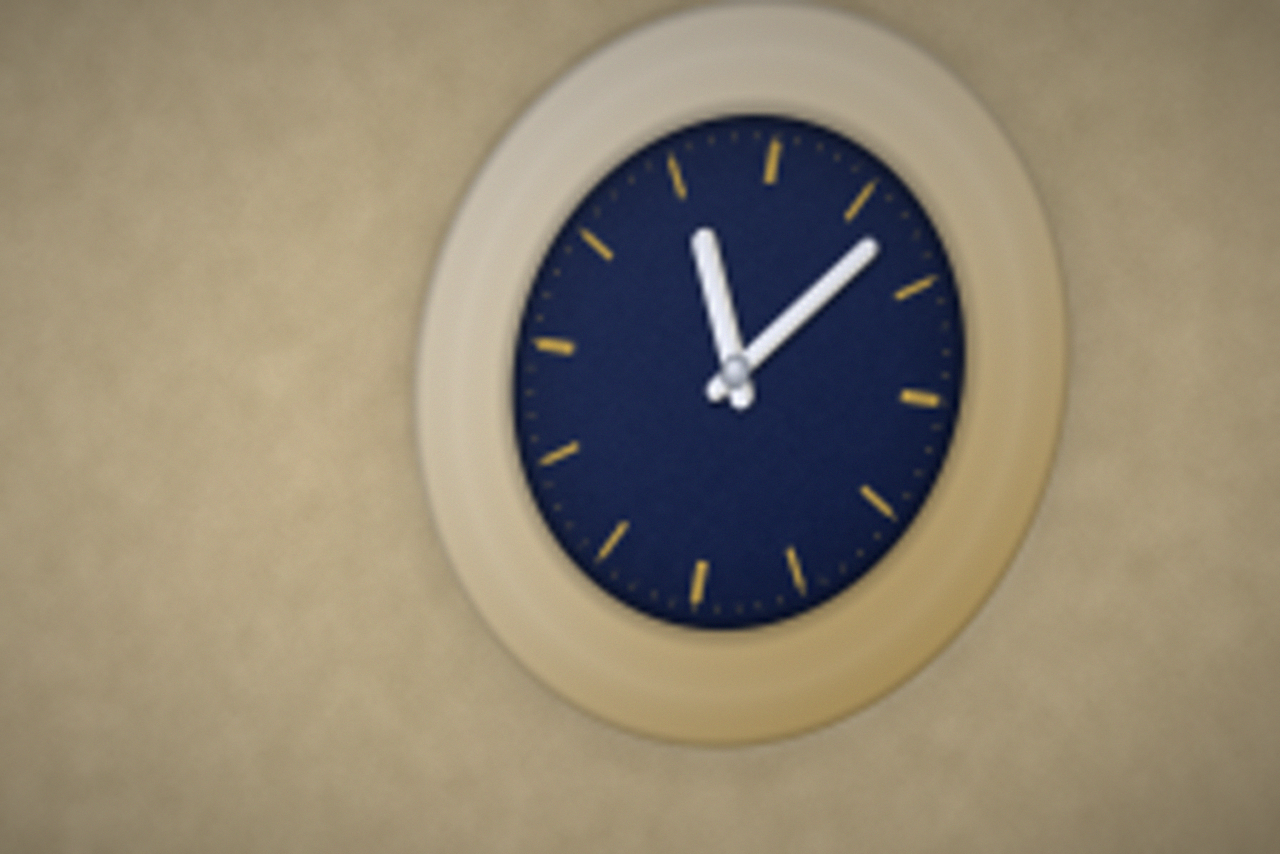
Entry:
11h07
